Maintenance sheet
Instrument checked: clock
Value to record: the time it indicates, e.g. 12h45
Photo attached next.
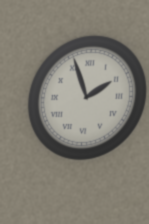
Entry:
1h56
